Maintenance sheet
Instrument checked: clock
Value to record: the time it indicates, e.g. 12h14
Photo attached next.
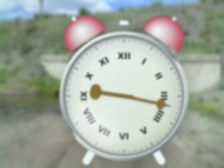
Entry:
9h17
